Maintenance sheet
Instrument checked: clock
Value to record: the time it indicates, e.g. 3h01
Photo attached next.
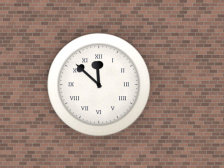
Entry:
11h52
